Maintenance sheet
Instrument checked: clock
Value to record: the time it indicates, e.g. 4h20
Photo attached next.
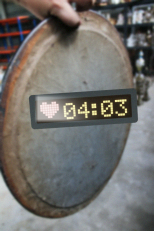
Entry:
4h03
